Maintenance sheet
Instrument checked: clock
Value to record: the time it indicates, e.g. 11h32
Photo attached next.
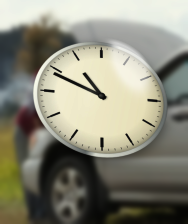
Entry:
10h49
